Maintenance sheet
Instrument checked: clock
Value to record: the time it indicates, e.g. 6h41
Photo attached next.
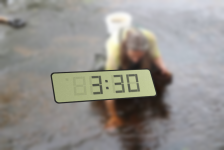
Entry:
3h30
